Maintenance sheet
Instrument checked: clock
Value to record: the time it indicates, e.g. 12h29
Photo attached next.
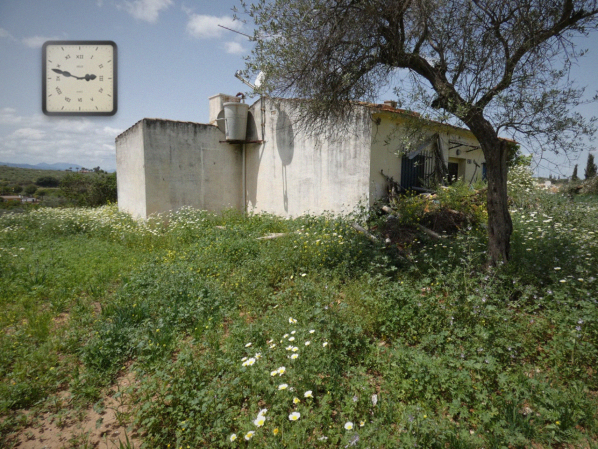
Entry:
2h48
